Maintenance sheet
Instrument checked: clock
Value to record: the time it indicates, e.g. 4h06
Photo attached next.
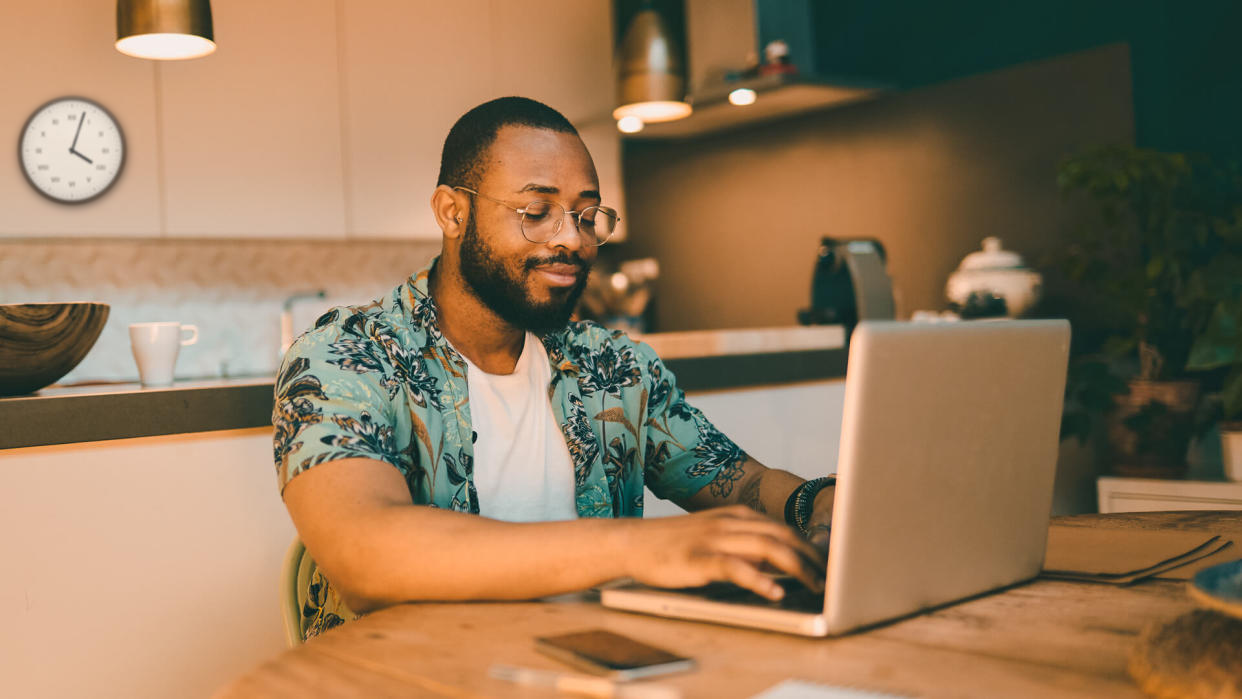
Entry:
4h03
